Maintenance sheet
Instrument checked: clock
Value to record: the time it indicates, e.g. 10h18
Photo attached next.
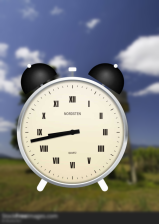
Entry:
8h43
